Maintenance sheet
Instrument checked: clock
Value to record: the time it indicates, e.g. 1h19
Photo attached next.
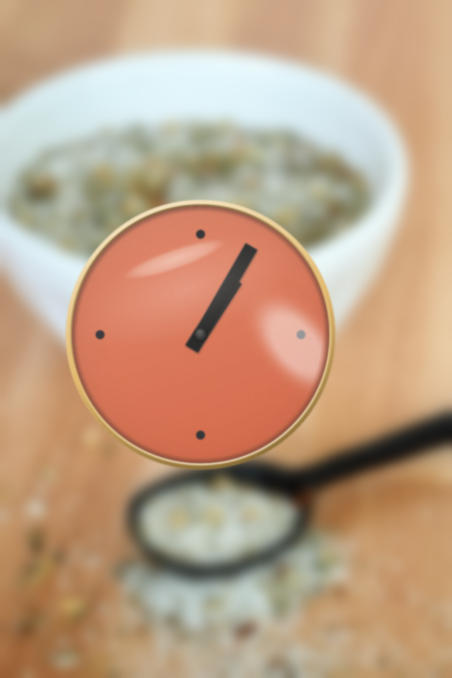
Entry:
1h05
